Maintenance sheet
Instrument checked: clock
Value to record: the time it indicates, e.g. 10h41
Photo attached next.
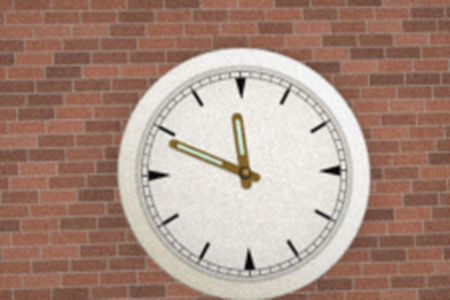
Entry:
11h49
